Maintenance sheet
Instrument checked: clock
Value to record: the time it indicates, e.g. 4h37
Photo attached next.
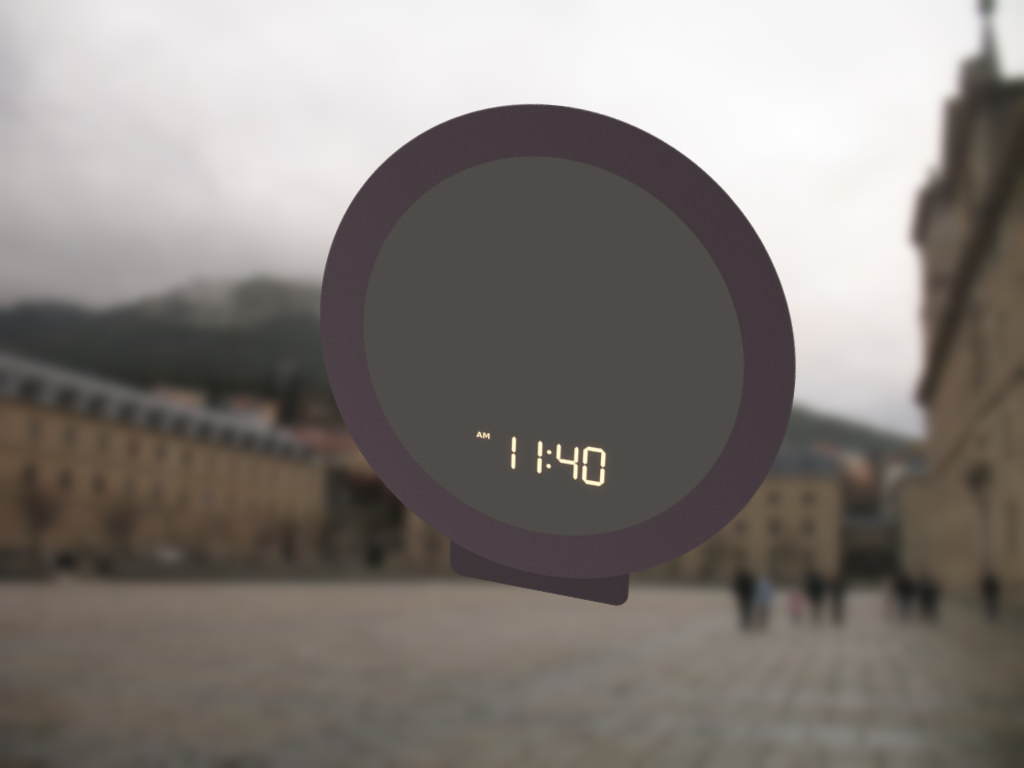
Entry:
11h40
